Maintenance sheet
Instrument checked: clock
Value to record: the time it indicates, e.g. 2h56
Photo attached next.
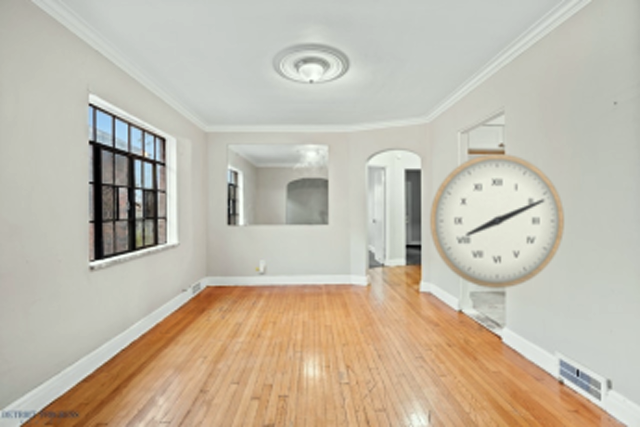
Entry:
8h11
